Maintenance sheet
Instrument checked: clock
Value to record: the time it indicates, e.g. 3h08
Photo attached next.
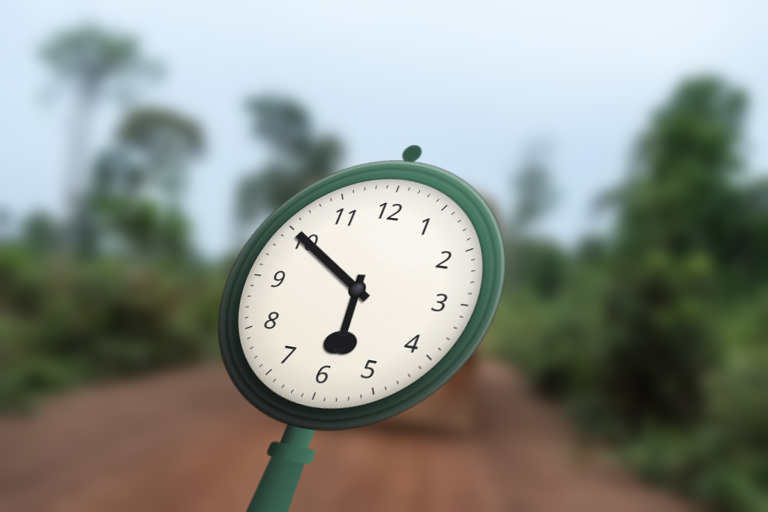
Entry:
5h50
